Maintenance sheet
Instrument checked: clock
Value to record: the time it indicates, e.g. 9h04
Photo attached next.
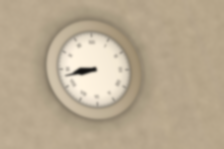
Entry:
8h43
